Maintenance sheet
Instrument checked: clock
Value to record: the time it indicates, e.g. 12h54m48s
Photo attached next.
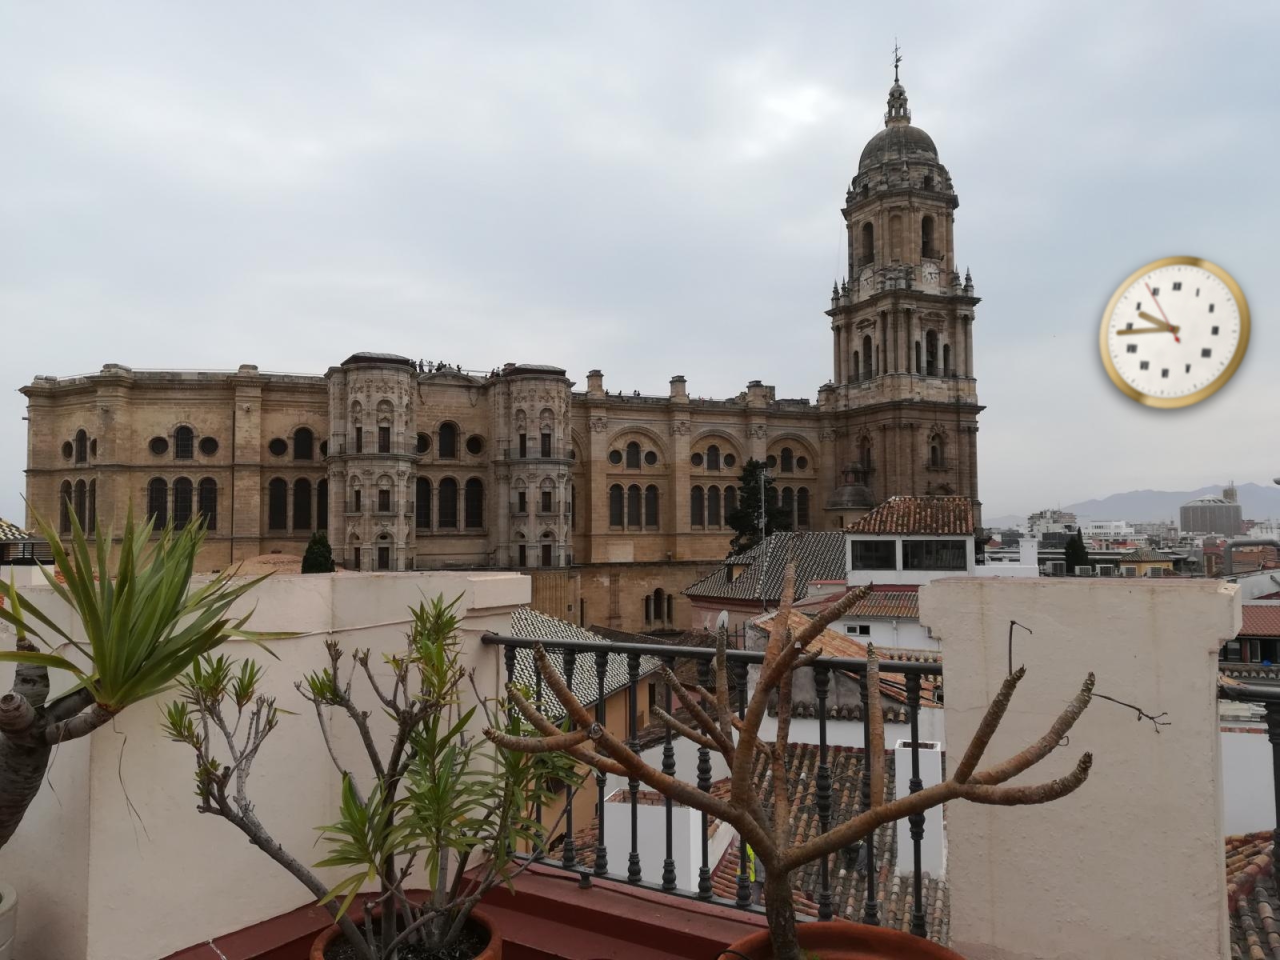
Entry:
9h43m54s
